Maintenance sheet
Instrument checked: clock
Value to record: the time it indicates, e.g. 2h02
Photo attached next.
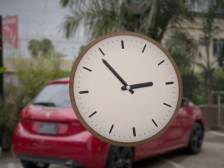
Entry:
2h54
